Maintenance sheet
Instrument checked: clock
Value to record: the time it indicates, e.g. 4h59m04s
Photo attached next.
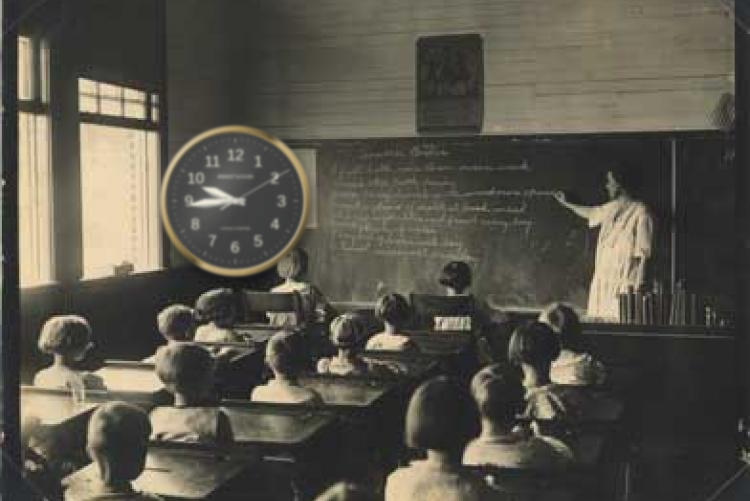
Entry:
9h44m10s
